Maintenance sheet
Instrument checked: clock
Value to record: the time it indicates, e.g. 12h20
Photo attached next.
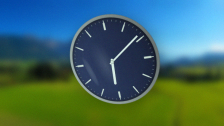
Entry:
6h09
